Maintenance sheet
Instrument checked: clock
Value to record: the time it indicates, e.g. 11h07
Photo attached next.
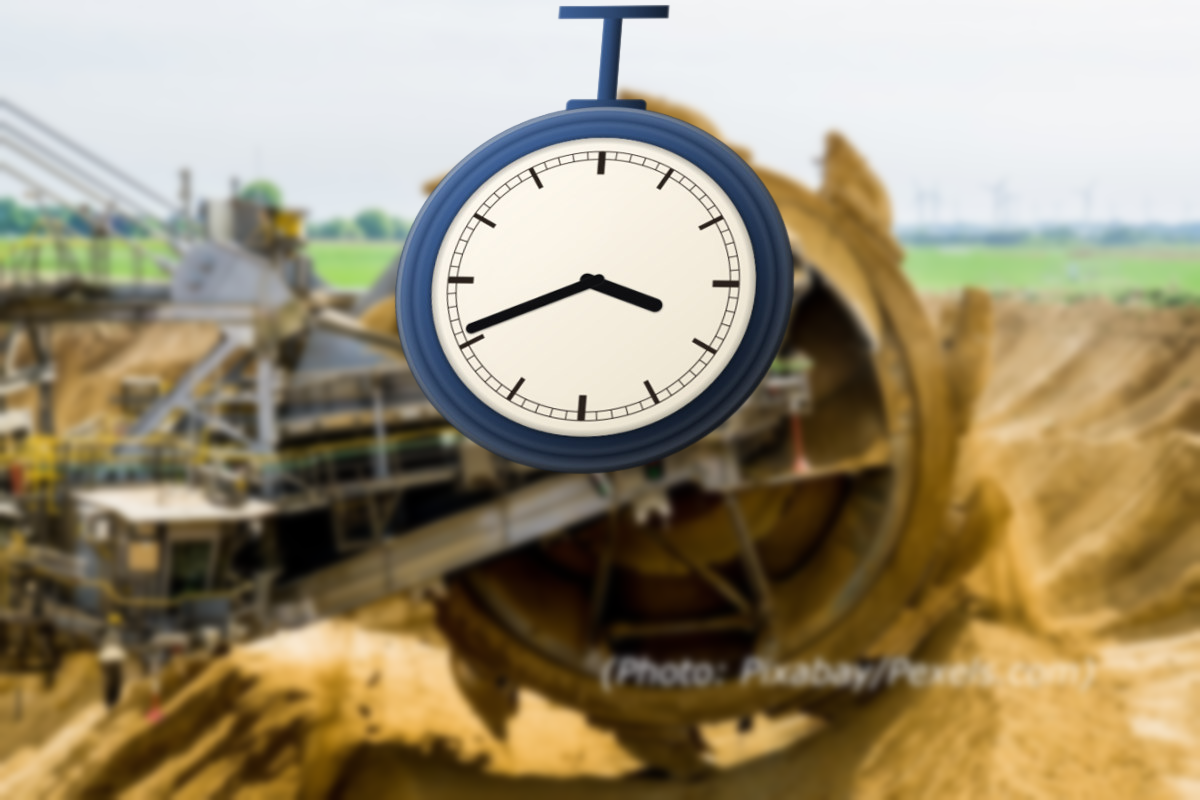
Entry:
3h41
